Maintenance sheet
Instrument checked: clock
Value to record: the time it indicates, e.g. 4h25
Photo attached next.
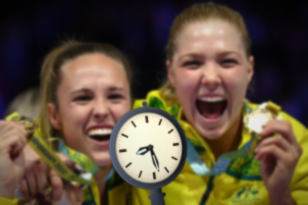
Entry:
8h28
